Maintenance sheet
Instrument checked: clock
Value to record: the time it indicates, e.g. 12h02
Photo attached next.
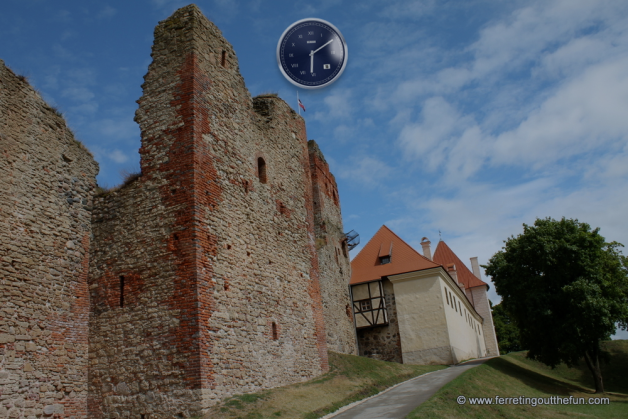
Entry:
6h10
